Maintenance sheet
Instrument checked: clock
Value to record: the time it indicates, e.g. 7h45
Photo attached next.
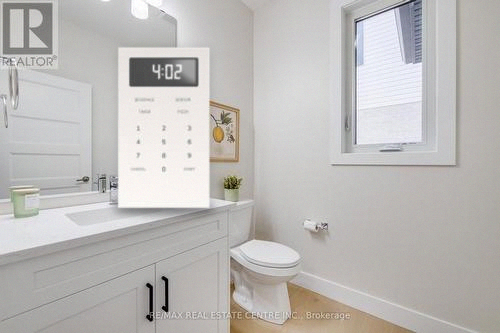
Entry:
4h02
